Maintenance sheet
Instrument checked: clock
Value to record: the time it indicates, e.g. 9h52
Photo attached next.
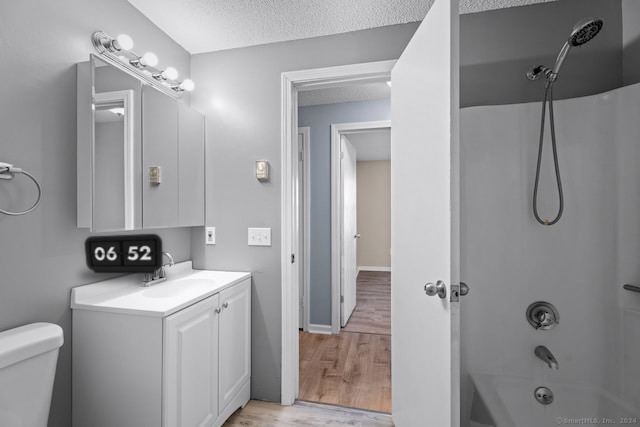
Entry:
6h52
